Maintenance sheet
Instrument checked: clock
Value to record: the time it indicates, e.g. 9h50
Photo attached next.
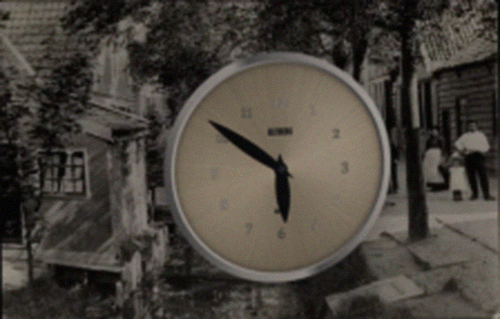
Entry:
5h51
